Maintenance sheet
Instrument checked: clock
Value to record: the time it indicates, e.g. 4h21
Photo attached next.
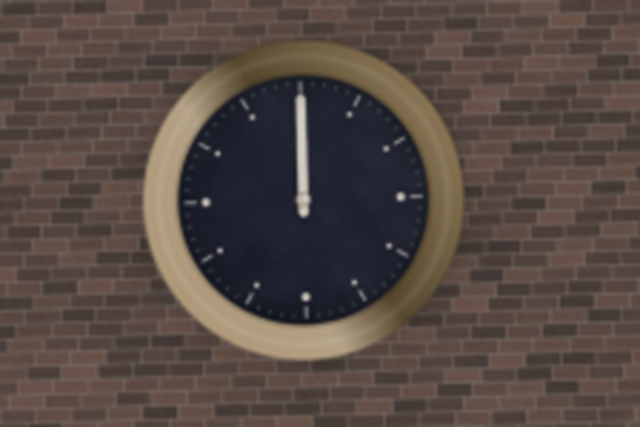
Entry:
12h00
